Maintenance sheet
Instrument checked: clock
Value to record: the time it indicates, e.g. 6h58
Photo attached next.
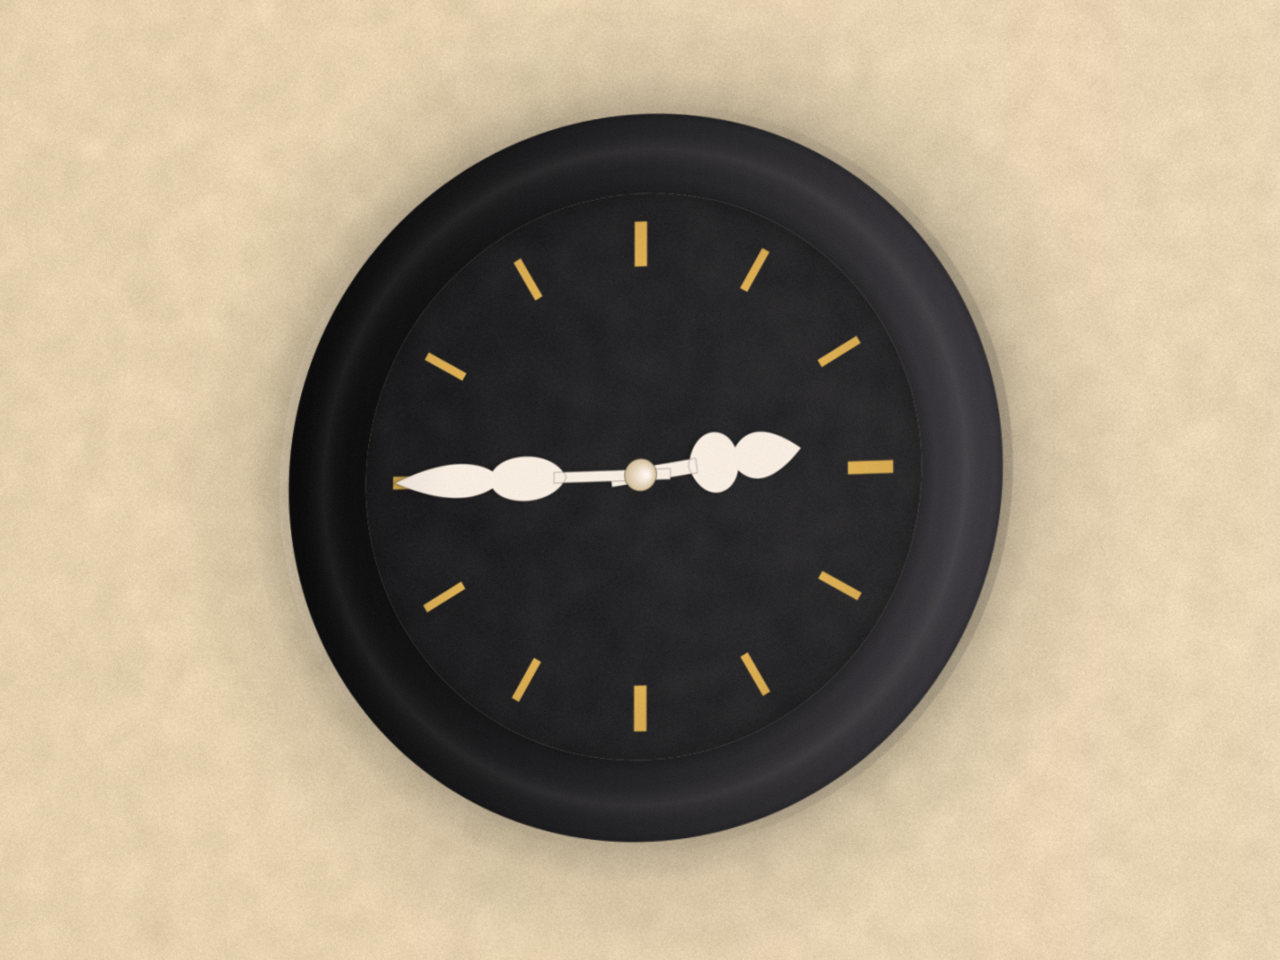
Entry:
2h45
